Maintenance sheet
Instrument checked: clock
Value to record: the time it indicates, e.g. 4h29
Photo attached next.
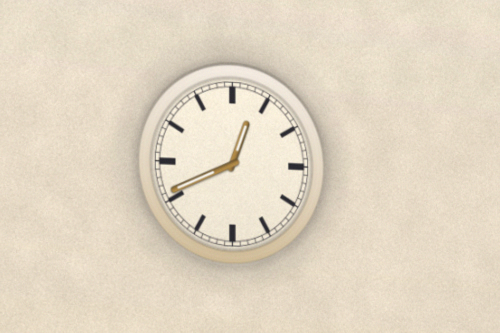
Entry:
12h41
